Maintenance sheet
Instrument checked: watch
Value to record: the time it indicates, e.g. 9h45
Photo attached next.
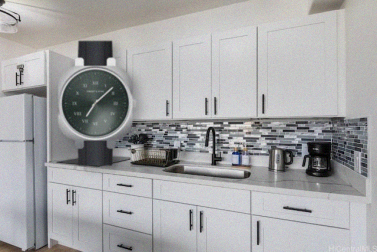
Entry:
7h08
